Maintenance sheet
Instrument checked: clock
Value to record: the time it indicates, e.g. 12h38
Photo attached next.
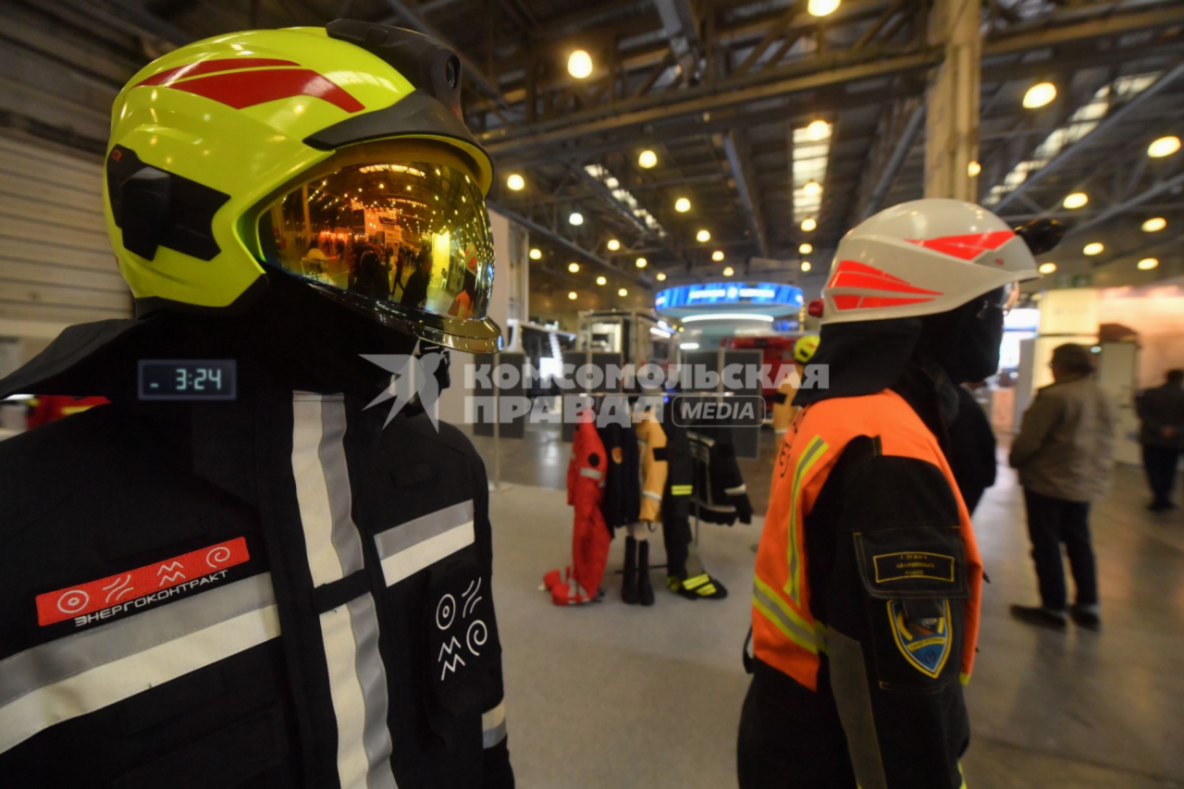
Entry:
3h24
